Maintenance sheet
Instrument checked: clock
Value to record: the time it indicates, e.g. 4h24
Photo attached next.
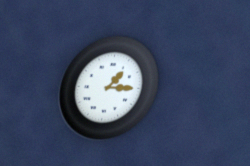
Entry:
1h15
